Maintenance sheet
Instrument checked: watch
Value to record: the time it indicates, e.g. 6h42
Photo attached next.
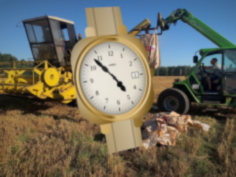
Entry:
4h53
